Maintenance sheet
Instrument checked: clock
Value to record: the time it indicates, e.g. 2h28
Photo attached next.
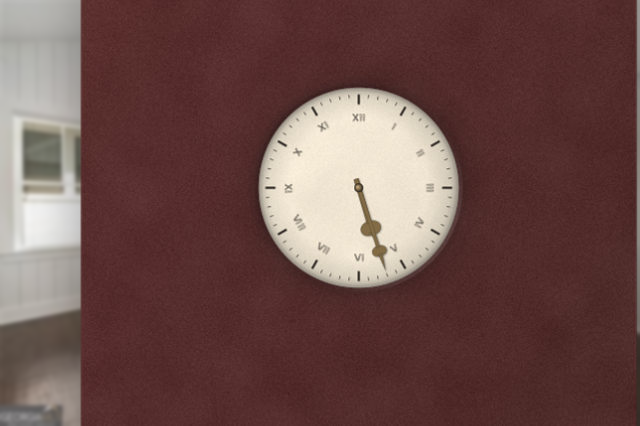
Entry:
5h27
